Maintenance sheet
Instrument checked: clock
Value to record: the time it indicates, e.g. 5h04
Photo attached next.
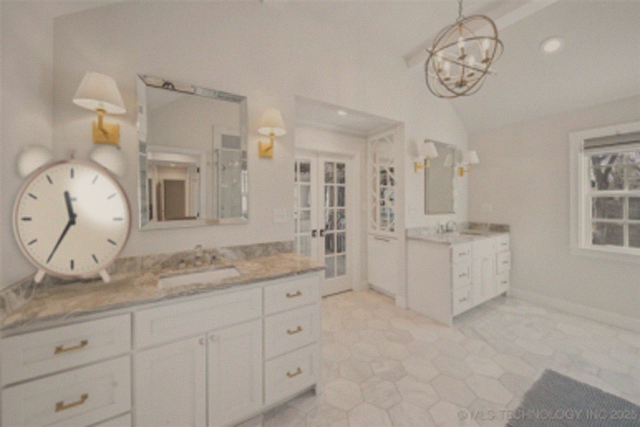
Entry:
11h35
